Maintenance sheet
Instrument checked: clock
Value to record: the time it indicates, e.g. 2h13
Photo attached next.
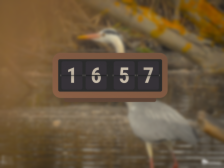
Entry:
16h57
